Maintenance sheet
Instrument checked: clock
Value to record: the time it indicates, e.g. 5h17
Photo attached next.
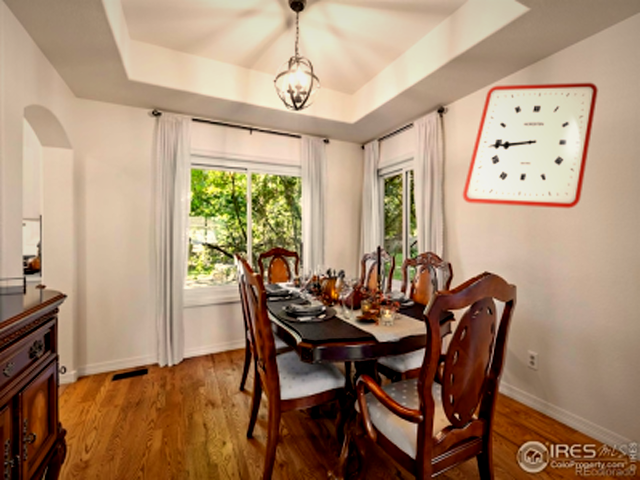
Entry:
8h44
